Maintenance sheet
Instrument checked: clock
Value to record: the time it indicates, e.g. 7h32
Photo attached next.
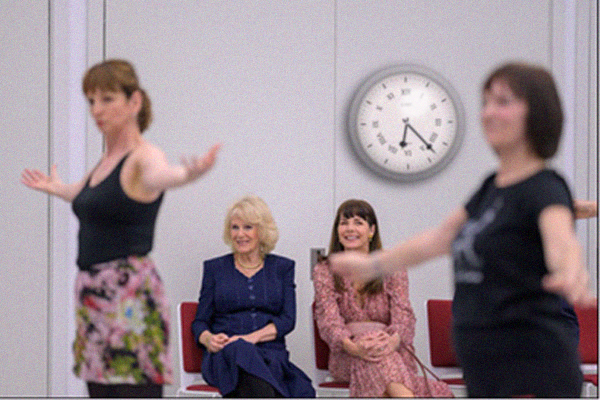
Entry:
6h23
